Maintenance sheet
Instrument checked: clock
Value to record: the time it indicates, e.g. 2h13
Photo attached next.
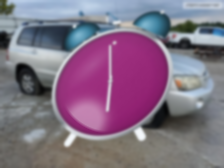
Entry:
5h59
